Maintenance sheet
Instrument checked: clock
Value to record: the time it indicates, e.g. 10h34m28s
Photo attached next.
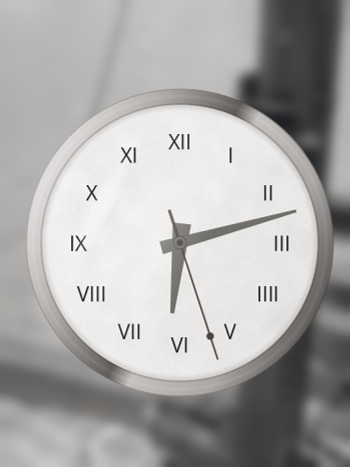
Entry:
6h12m27s
